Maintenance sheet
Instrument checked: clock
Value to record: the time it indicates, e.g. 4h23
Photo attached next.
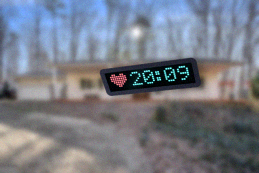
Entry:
20h09
